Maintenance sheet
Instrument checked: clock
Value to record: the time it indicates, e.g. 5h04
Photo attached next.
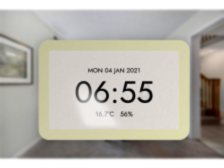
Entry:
6h55
